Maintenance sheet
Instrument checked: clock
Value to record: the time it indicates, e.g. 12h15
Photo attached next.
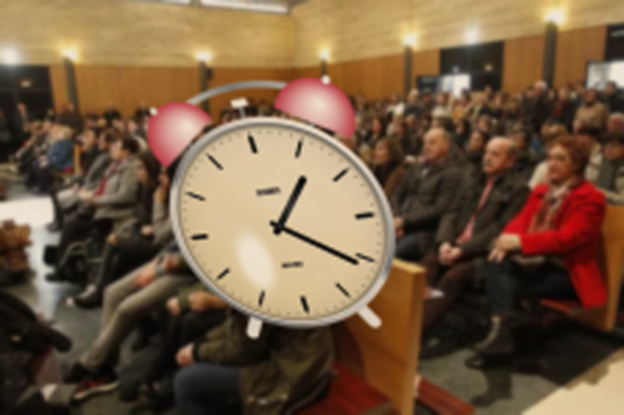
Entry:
1h21
